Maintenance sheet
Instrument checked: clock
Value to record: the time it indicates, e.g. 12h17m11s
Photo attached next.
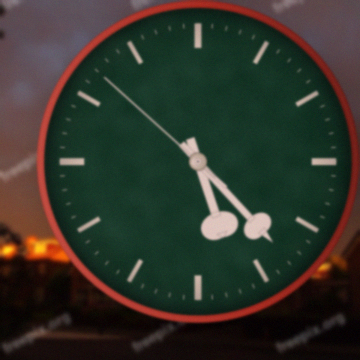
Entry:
5h22m52s
